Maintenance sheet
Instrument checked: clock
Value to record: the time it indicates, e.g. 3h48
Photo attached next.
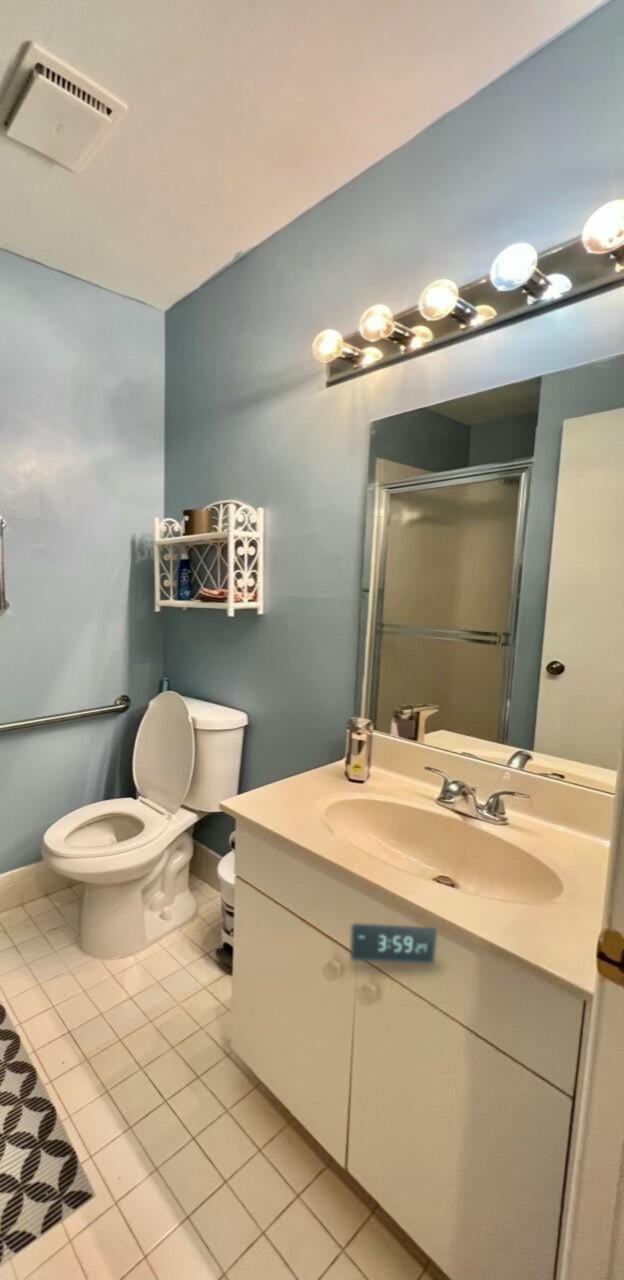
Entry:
3h59
